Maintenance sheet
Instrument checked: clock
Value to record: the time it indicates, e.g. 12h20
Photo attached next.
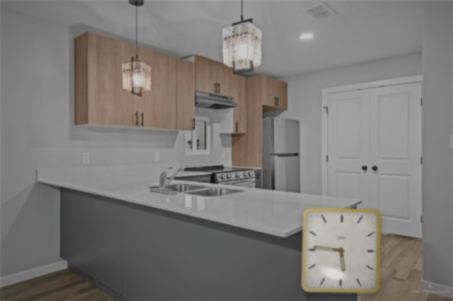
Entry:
5h46
